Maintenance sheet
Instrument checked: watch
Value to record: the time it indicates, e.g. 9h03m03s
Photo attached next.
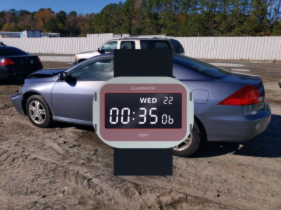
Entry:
0h35m06s
